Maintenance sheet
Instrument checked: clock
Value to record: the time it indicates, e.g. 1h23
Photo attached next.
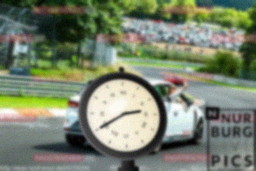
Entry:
2h40
